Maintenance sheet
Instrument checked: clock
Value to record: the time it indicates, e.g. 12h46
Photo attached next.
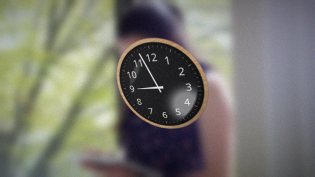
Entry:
8h57
